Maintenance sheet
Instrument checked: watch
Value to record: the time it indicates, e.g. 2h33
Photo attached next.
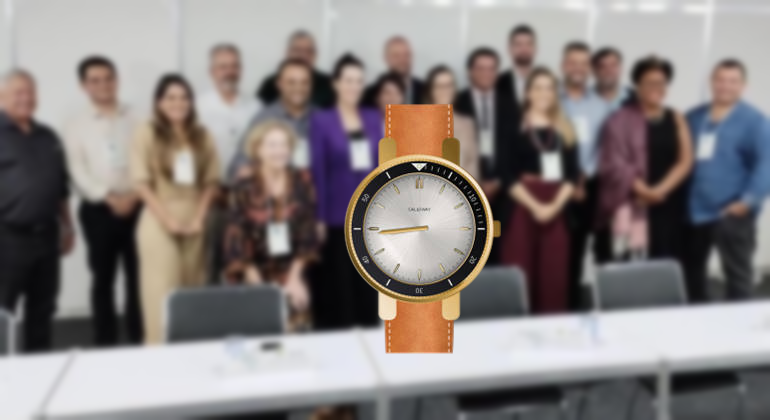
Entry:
8h44
